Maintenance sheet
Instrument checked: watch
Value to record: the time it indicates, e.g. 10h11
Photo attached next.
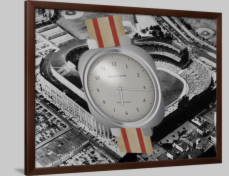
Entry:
6h16
